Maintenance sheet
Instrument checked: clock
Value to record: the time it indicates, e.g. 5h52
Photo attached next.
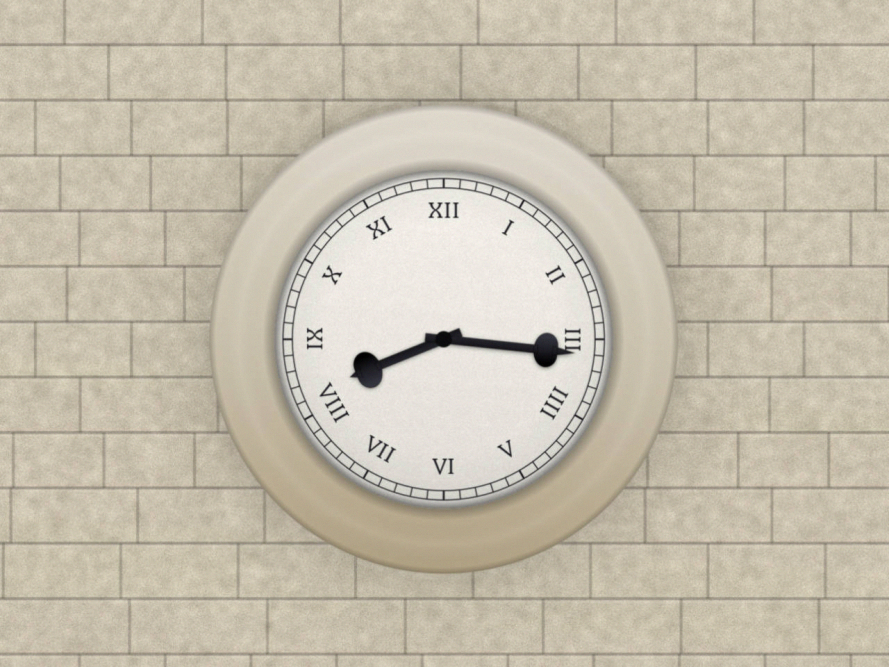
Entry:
8h16
